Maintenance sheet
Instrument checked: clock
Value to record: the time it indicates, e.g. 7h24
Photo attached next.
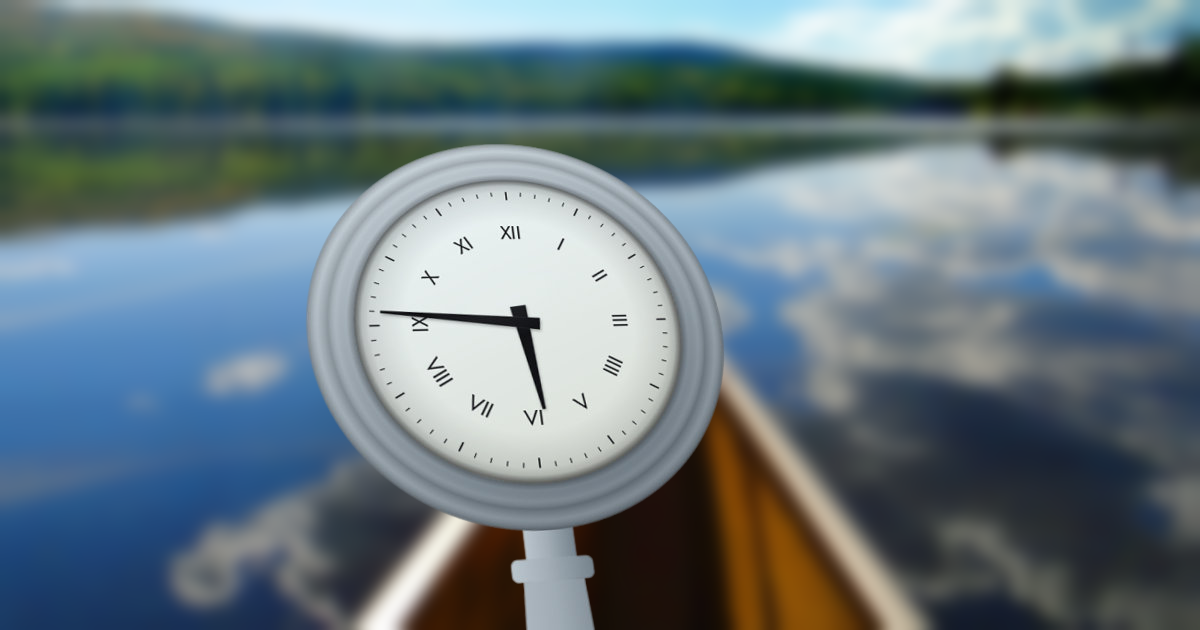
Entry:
5h46
